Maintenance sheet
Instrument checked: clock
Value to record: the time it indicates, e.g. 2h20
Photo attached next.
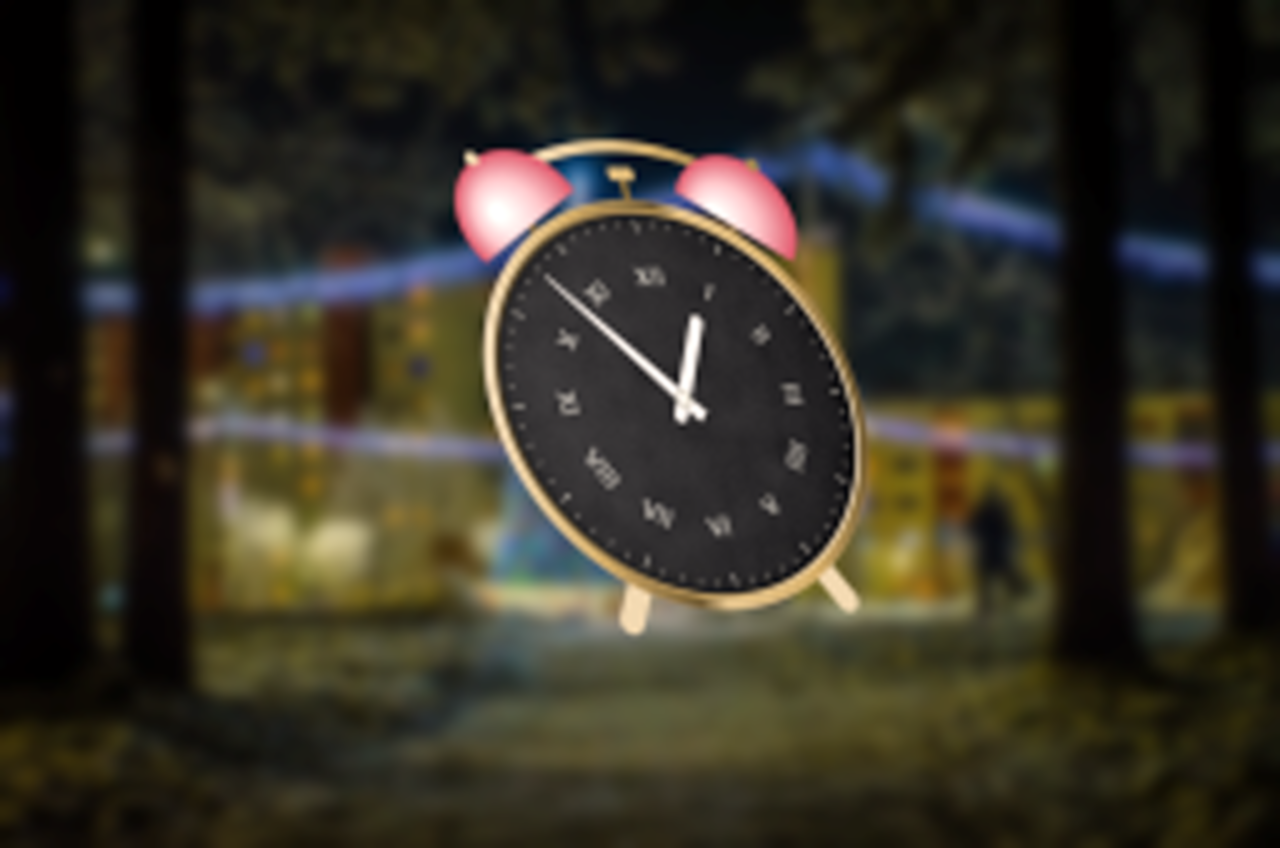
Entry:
12h53
